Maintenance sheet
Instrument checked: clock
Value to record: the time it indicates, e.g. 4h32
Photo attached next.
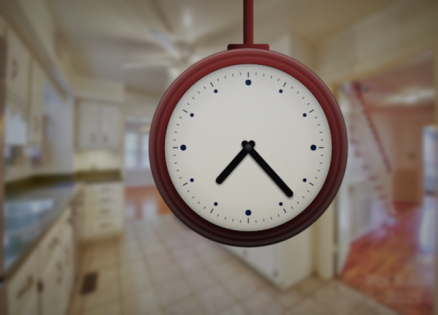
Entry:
7h23
